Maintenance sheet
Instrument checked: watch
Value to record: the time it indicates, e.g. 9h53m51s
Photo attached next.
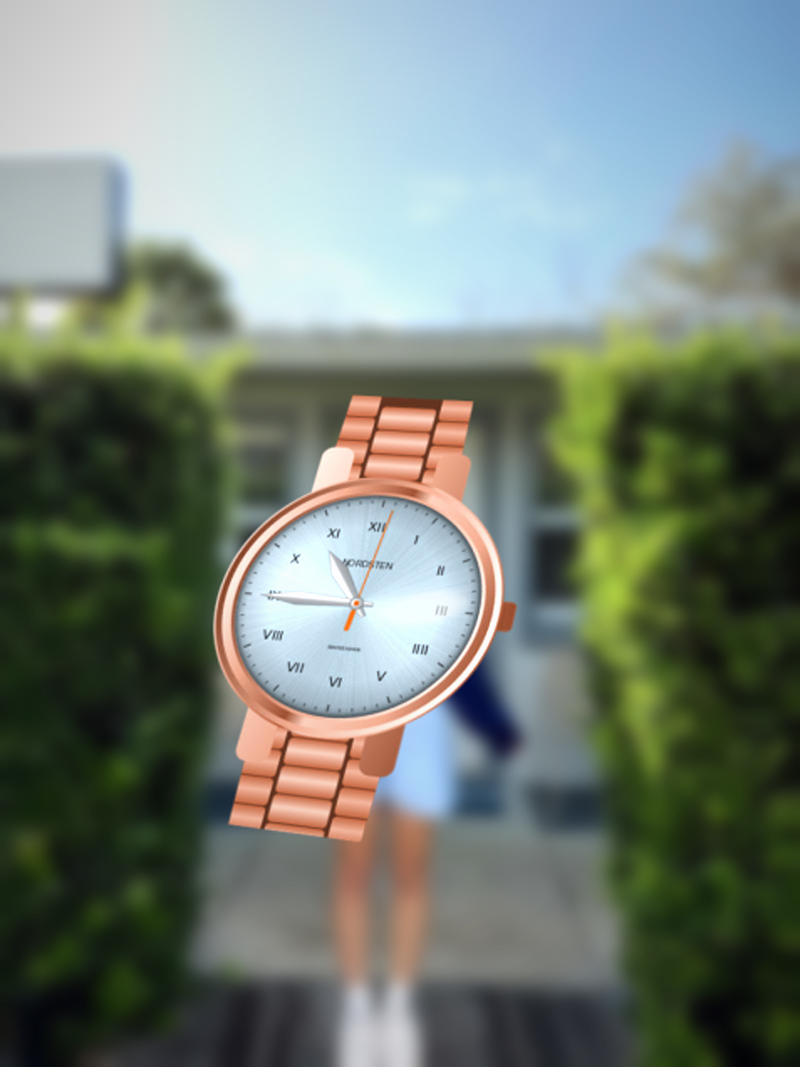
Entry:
10h45m01s
